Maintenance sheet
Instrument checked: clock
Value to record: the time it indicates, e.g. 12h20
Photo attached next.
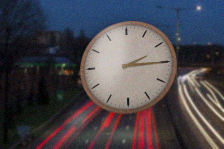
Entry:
2h15
